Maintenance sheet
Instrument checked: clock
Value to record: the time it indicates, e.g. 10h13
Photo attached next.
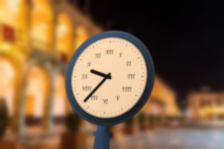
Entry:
9h37
